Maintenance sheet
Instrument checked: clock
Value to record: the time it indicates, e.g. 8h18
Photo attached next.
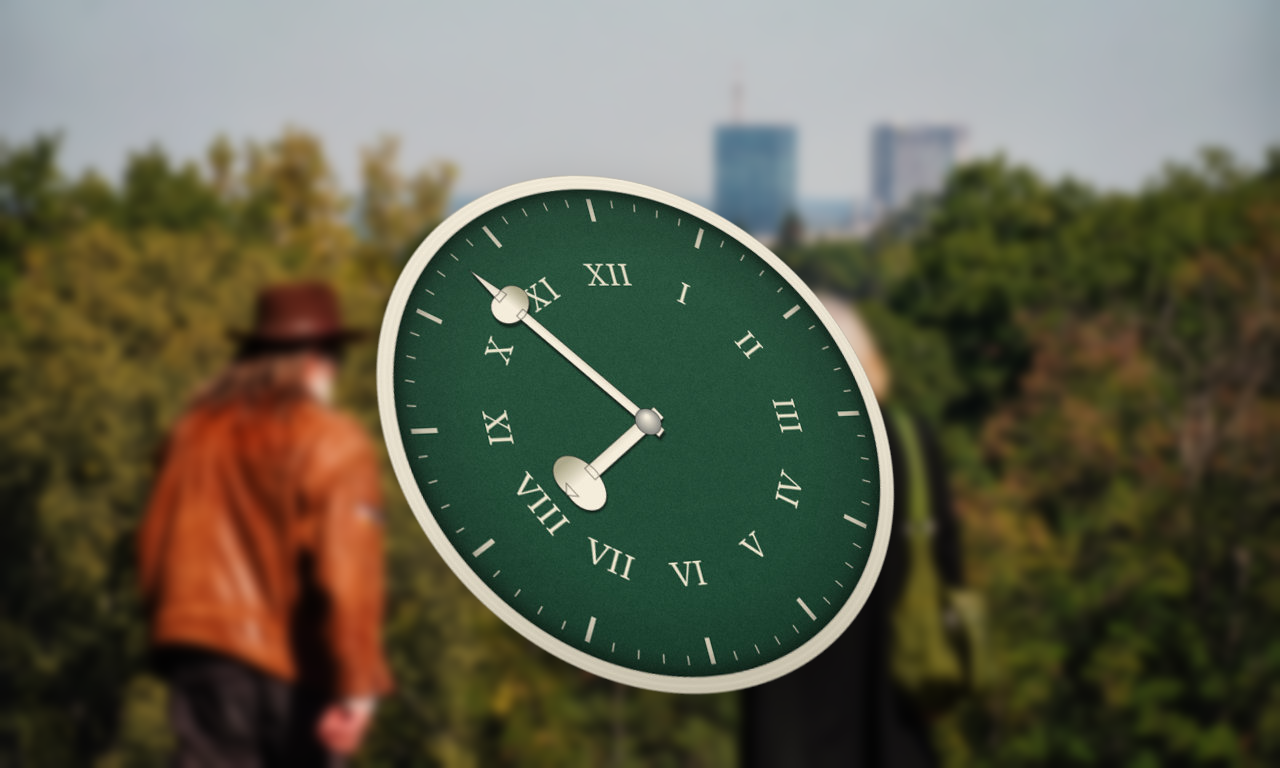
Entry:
7h53
